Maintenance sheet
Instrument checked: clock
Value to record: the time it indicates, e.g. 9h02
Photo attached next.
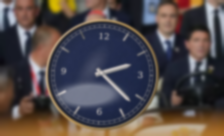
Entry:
2h22
